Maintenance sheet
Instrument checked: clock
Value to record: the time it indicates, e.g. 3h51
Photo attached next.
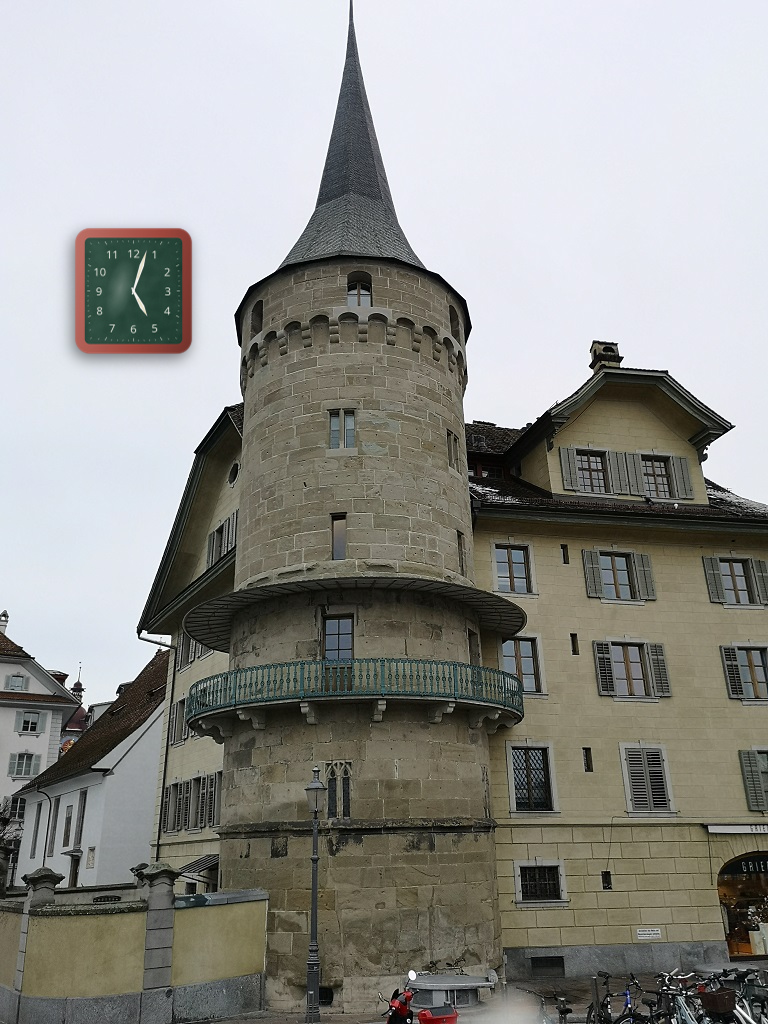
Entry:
5h03
